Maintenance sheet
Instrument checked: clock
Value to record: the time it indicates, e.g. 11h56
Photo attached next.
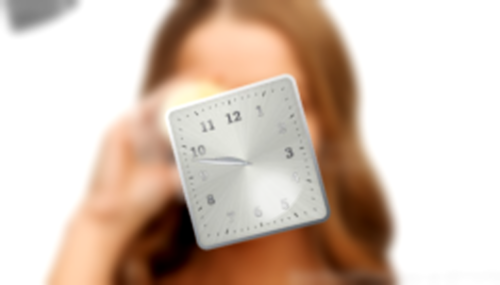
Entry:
9h48
